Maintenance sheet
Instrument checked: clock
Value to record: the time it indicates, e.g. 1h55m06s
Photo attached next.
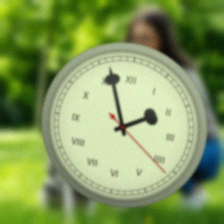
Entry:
1h56m21s
